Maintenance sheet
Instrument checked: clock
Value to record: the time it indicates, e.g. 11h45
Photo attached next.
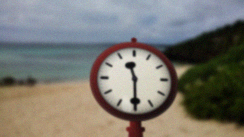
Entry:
11h30
